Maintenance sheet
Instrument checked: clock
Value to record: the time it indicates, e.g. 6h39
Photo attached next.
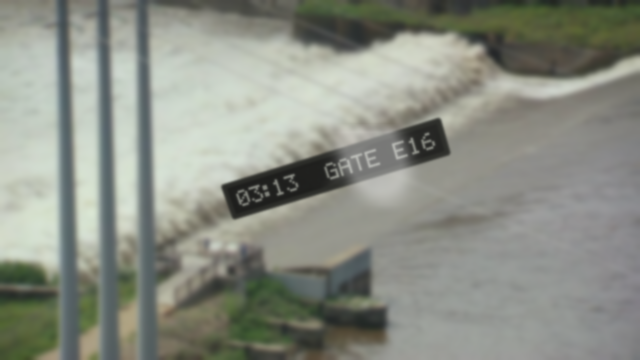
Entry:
3h13
